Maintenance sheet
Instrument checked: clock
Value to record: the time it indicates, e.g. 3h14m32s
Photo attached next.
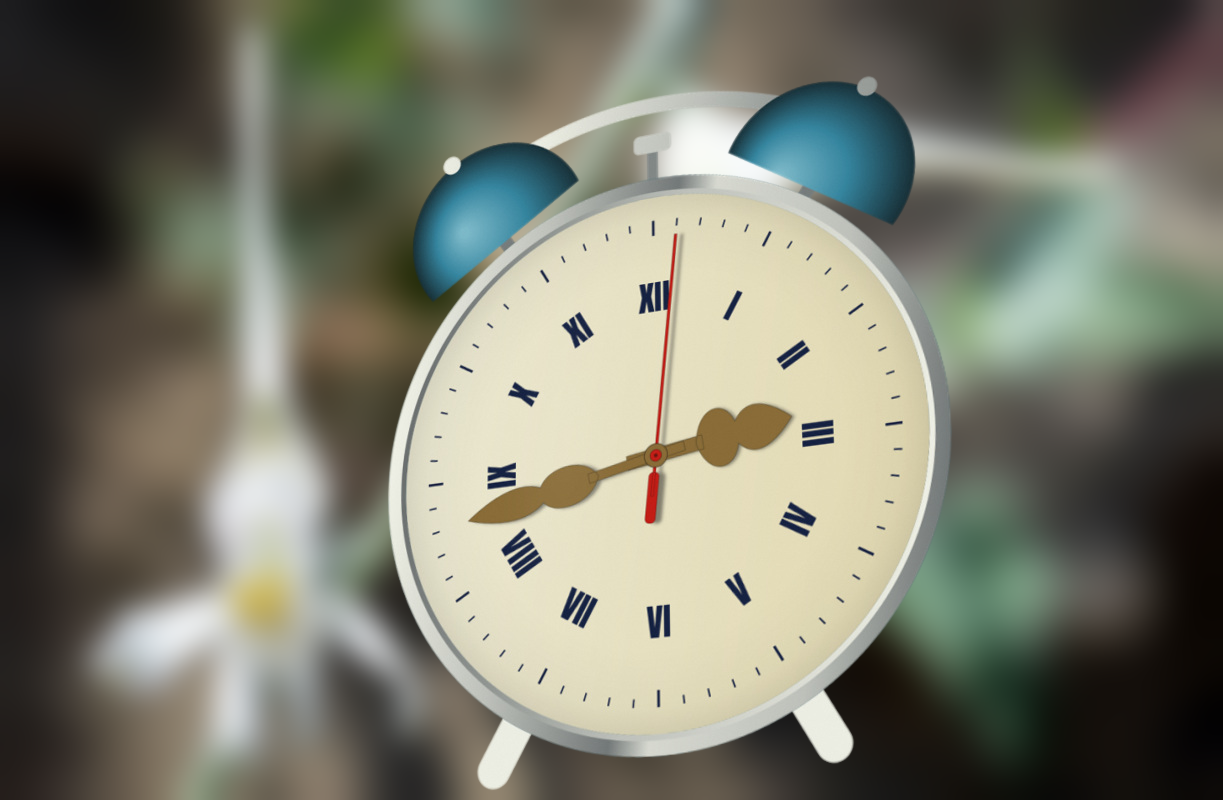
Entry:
2h43m01s
